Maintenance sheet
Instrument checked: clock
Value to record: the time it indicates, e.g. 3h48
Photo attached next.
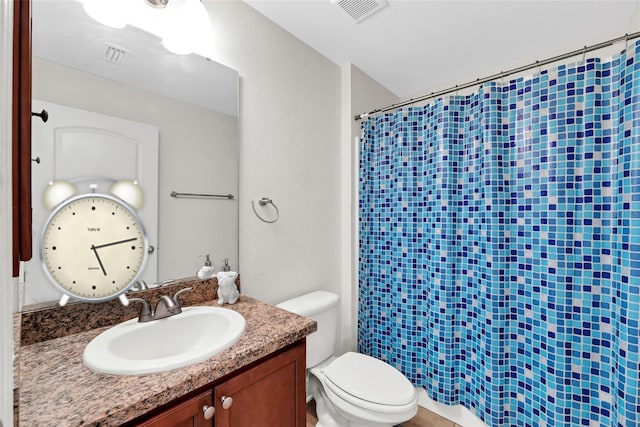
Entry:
5h13
